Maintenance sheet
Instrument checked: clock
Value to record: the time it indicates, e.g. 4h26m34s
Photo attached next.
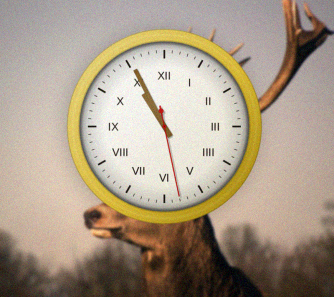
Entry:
10h55m28s
